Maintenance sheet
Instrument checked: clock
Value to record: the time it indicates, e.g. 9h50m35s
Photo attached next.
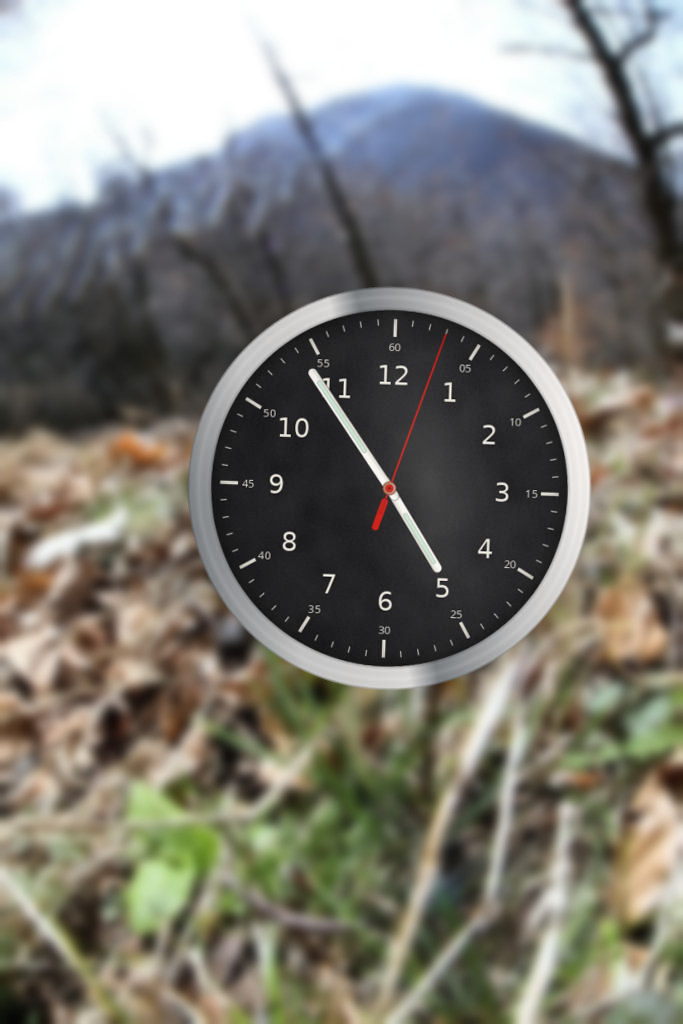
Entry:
4h54m03s
